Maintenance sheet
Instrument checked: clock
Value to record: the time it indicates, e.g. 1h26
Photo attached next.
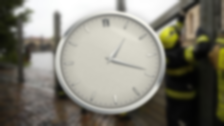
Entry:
1h19
